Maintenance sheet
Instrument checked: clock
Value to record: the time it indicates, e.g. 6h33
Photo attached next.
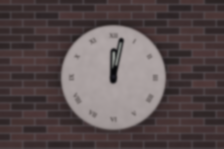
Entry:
12h02
